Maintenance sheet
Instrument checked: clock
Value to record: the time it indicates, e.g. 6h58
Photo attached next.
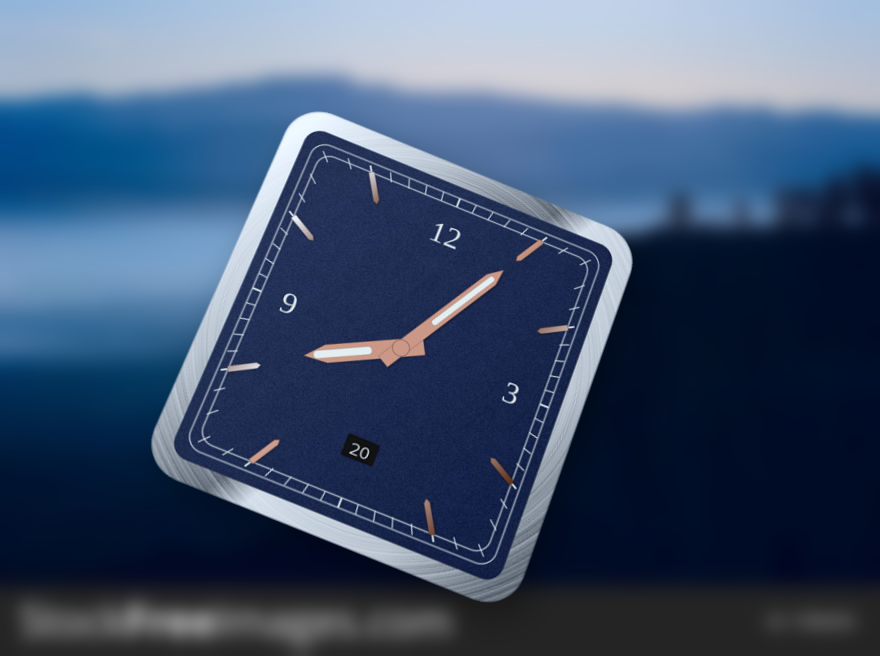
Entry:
8h05
